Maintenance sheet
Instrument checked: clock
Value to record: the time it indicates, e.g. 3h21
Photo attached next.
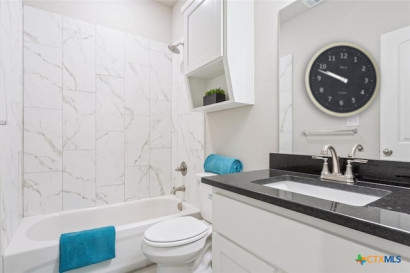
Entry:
9h48
